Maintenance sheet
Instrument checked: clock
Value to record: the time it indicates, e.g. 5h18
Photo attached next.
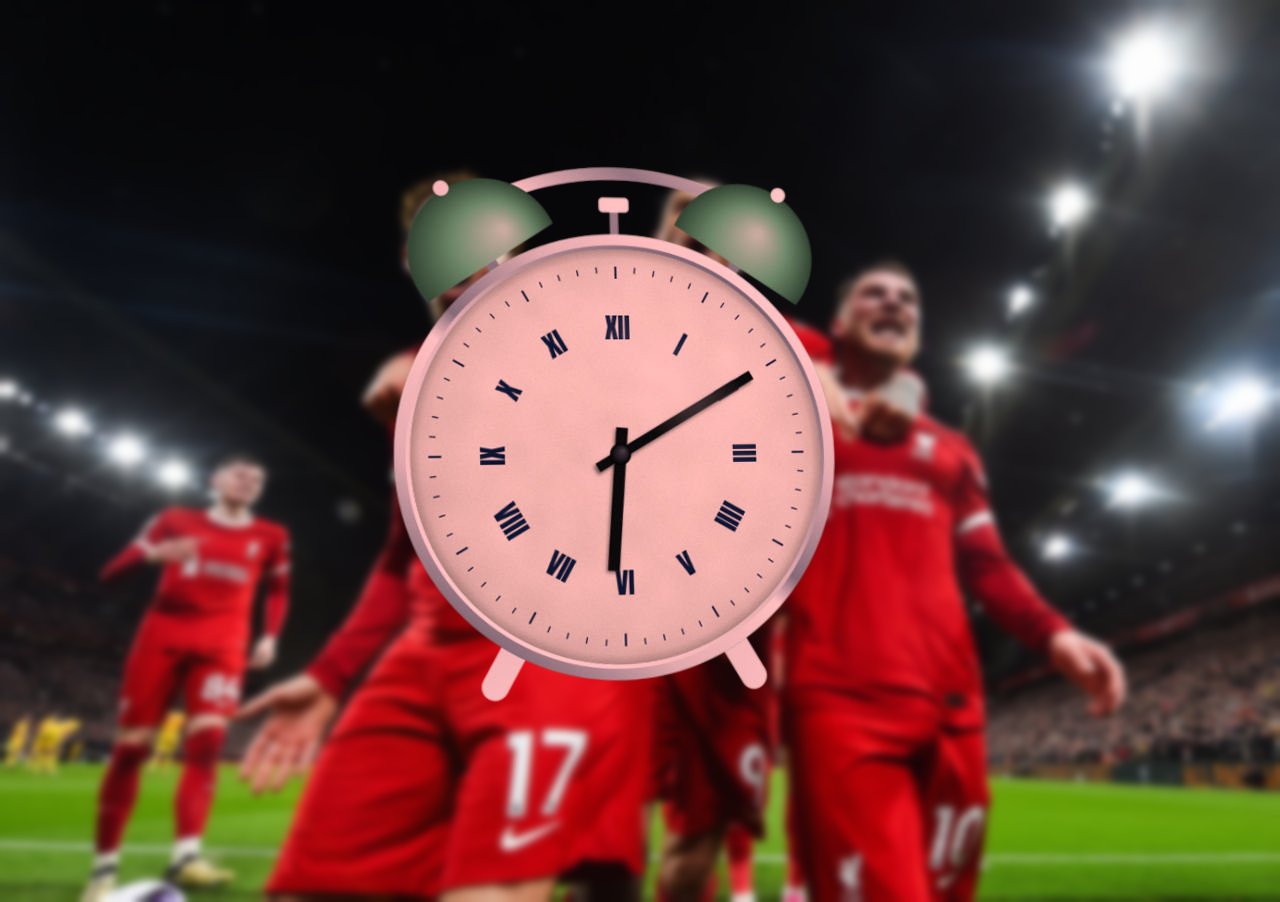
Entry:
6h10
